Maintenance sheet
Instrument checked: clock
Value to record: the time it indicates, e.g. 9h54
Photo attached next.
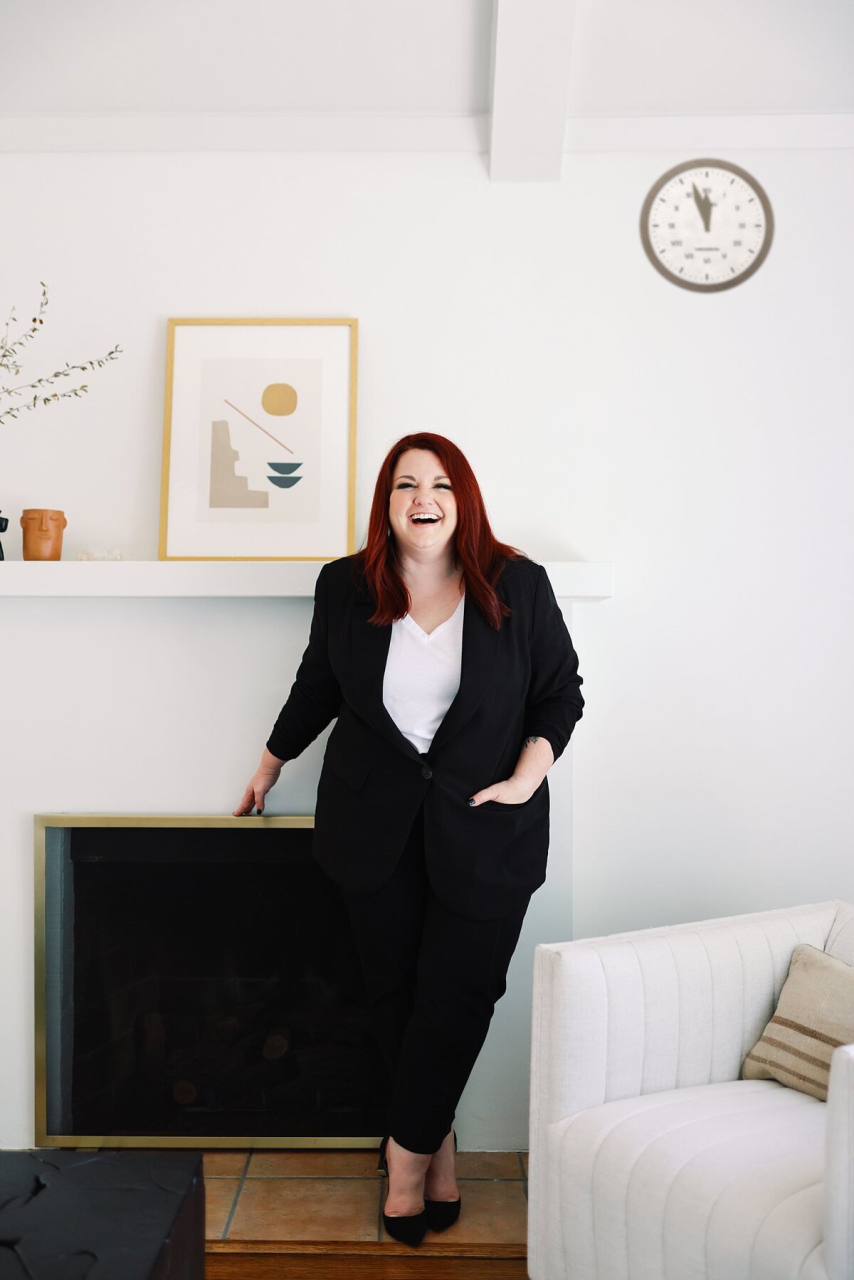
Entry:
11h57
